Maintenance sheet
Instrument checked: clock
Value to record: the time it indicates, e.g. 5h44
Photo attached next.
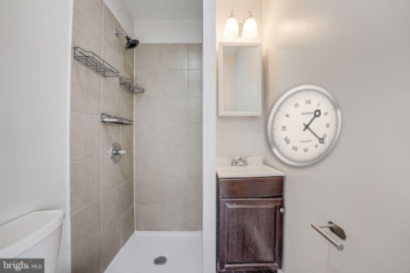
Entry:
1h22
